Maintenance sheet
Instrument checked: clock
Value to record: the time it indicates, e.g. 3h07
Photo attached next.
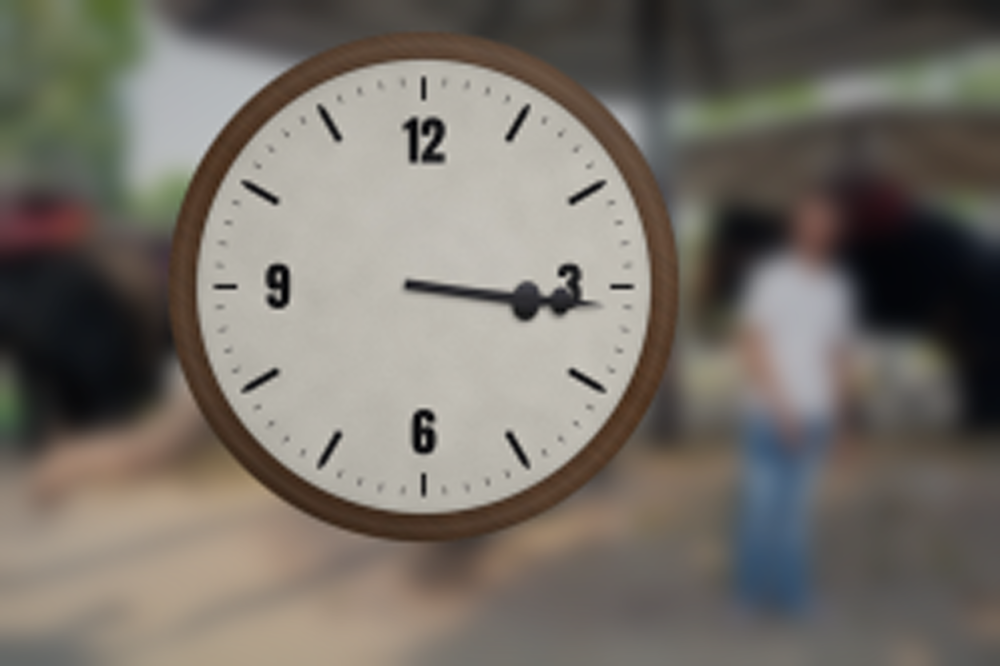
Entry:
3h16
